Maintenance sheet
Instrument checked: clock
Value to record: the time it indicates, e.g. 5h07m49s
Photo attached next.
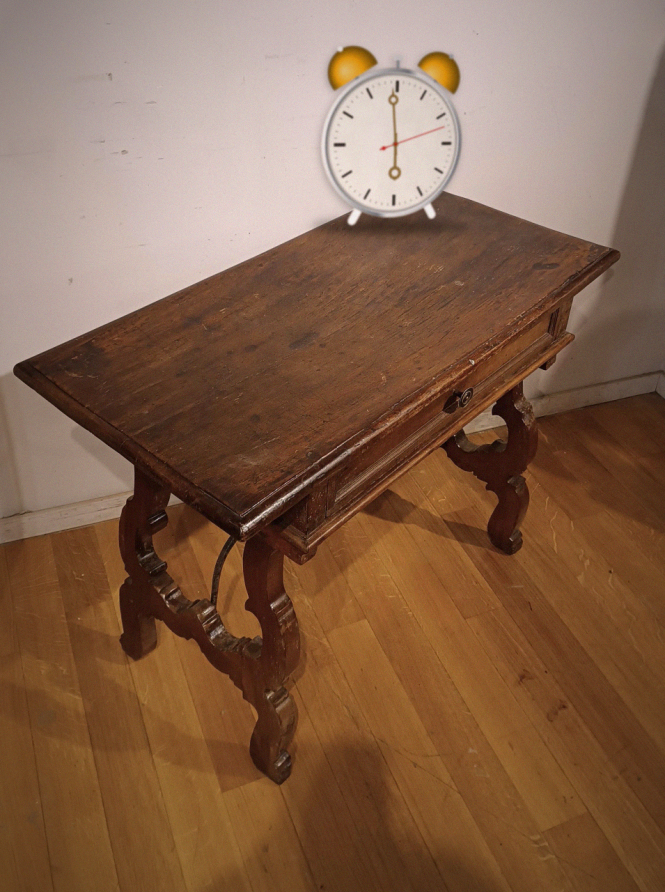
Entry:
5h59m12s
